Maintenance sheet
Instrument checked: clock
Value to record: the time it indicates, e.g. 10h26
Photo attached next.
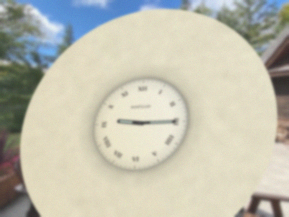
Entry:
9h15
